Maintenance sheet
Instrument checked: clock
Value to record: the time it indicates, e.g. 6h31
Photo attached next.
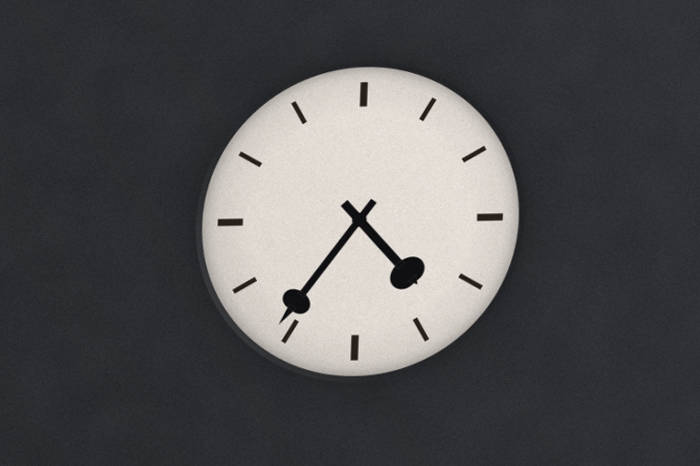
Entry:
4h36
